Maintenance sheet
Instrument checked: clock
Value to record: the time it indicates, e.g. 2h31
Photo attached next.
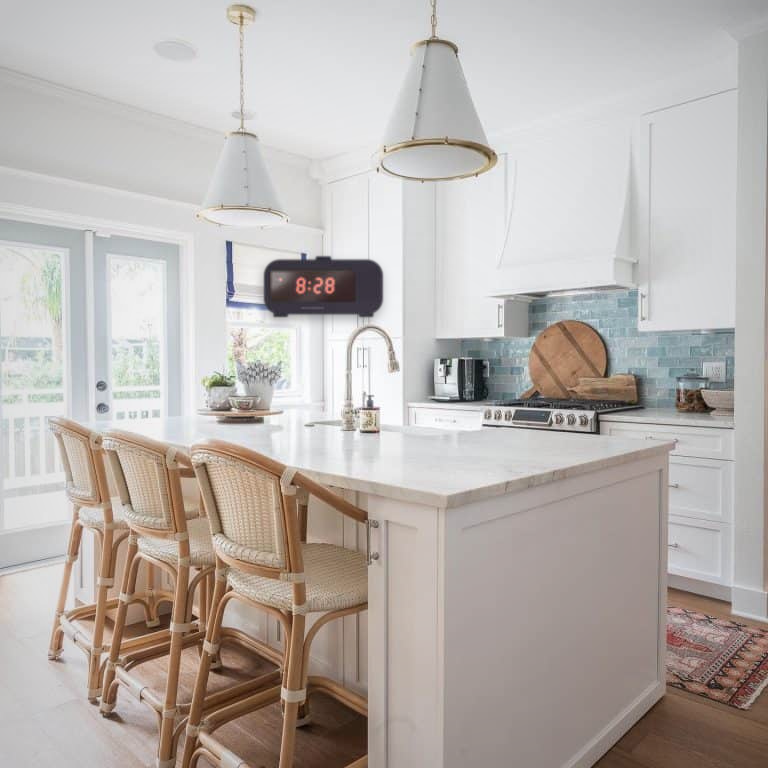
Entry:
8h28
